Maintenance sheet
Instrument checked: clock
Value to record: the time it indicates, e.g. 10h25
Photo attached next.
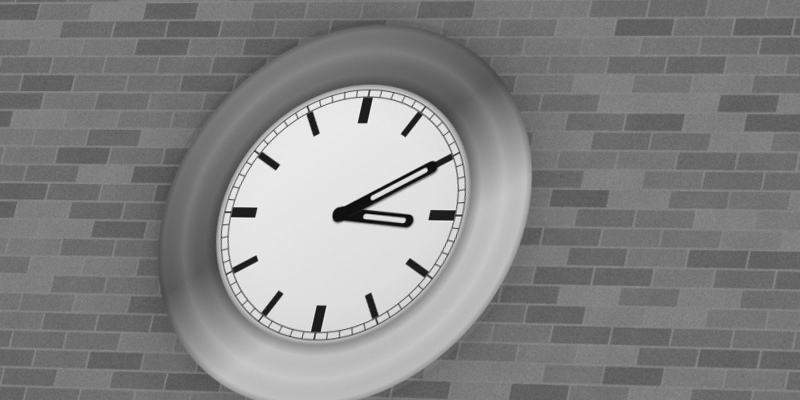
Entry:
3h10
